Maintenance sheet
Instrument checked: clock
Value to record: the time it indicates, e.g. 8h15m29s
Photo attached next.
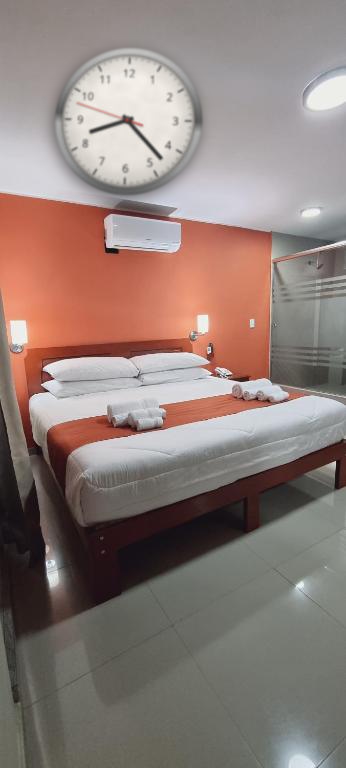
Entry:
8h22m48s
